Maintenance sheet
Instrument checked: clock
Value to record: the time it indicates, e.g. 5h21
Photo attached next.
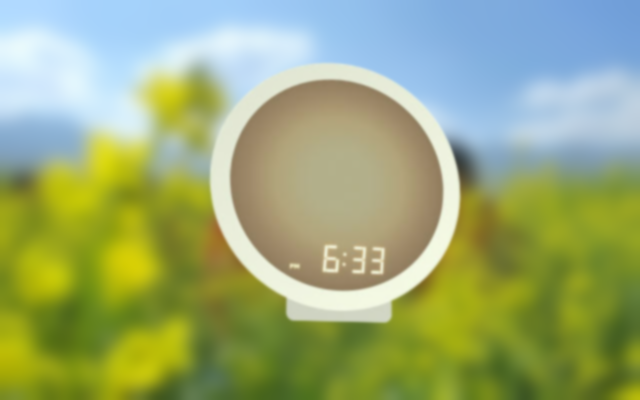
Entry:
6h33
